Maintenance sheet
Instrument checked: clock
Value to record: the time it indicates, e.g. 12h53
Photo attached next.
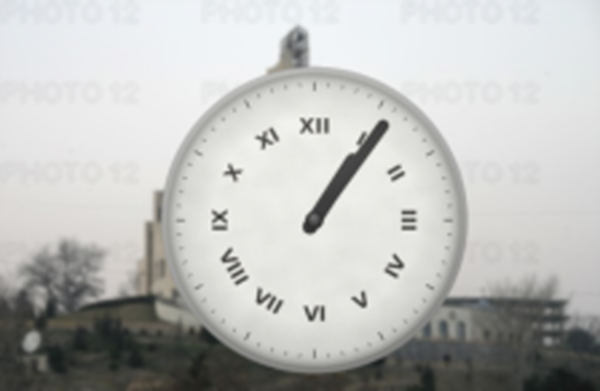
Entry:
1h06
